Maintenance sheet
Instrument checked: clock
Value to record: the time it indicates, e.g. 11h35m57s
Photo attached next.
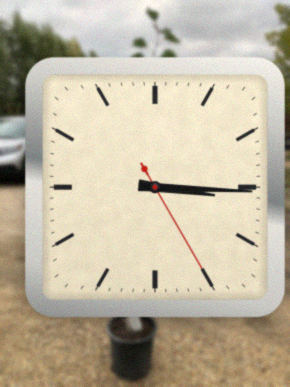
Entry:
3h15m25s
